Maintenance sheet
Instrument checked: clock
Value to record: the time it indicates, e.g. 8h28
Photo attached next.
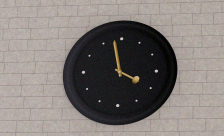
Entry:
3h58
